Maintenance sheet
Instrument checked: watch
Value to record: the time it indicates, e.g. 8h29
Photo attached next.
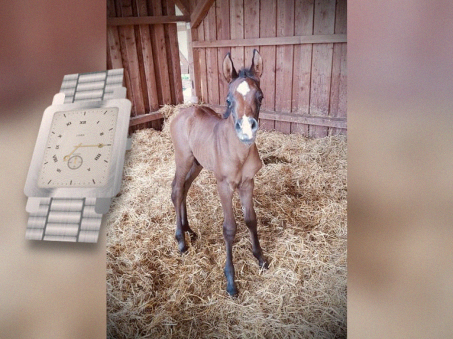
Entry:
7h15
